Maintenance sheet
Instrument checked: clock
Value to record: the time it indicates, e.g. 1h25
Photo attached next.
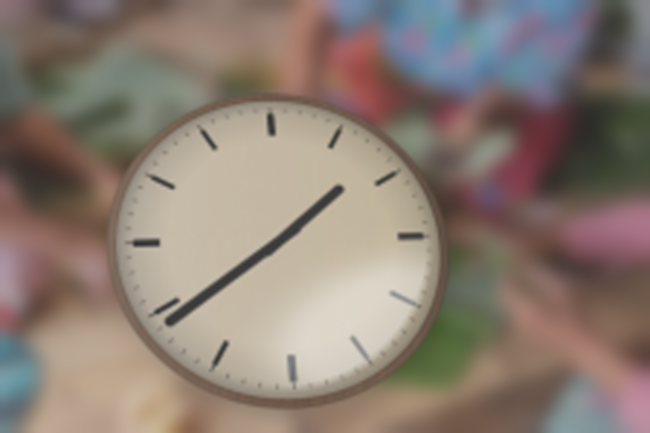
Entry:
1h39
